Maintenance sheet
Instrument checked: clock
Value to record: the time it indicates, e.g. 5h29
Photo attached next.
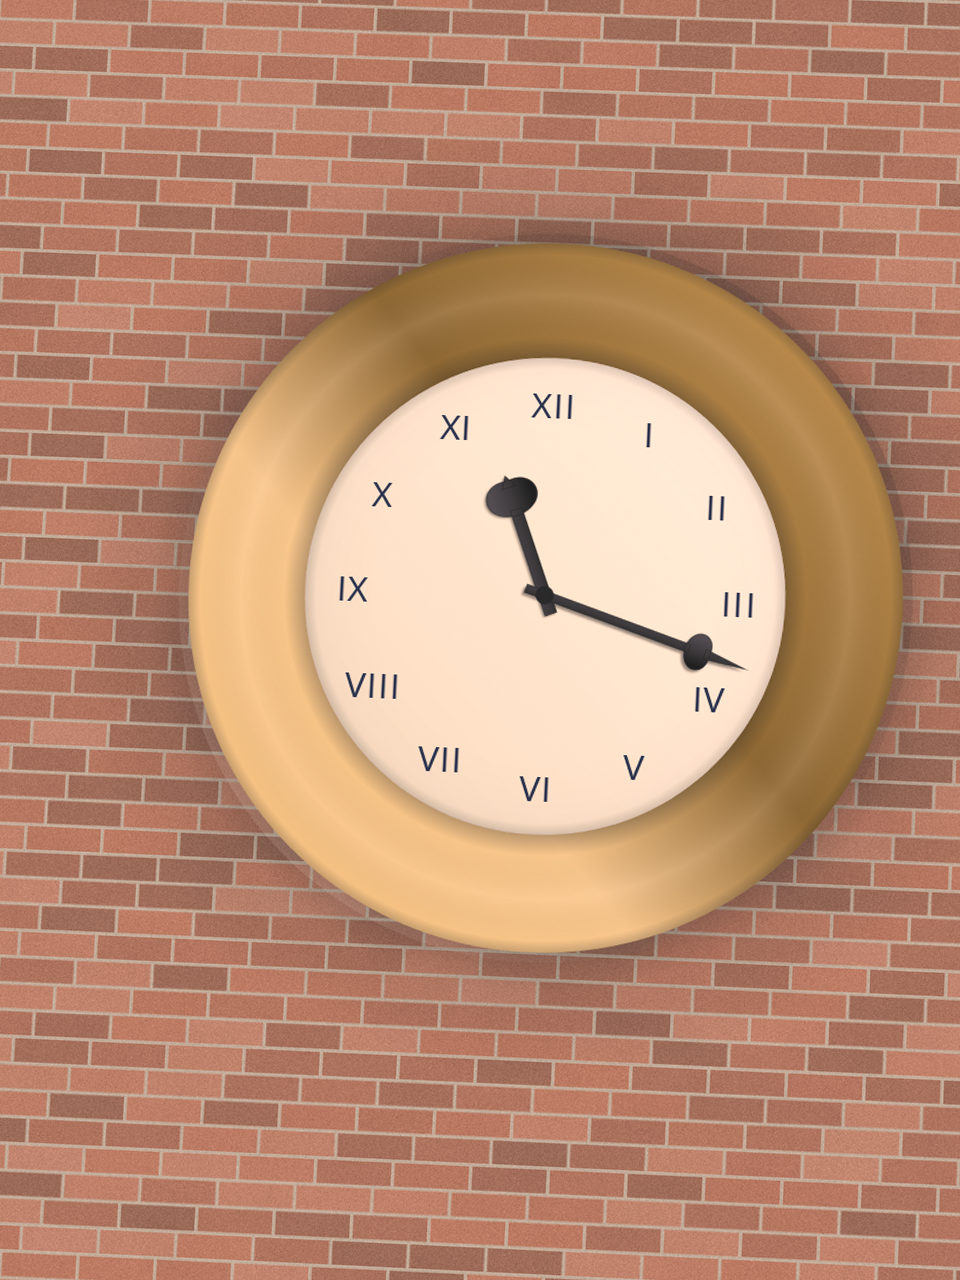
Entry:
11h18
